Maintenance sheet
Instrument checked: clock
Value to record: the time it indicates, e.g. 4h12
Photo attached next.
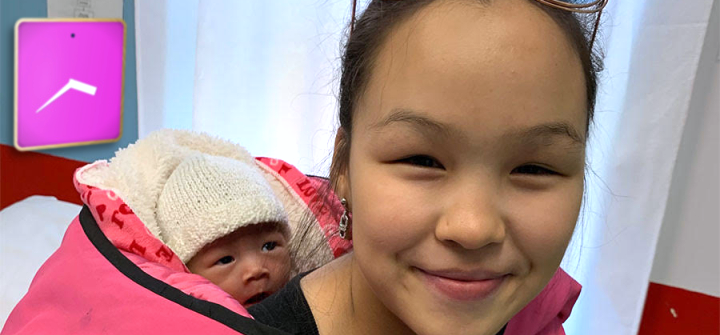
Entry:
3h39
